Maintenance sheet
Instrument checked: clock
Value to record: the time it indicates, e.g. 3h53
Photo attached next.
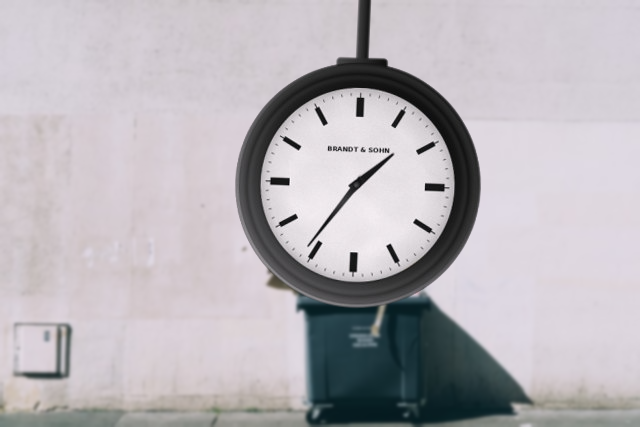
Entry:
1h36
